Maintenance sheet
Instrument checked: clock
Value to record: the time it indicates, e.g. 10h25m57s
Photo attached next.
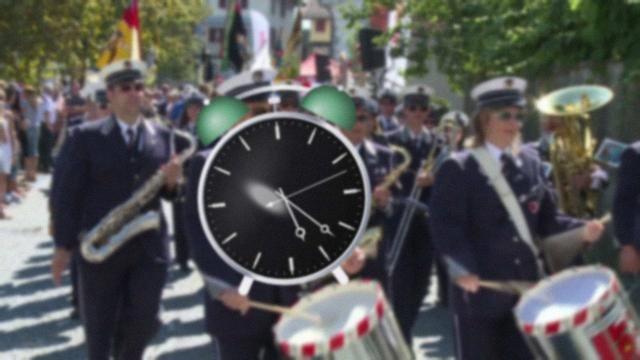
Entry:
5h22m12s
